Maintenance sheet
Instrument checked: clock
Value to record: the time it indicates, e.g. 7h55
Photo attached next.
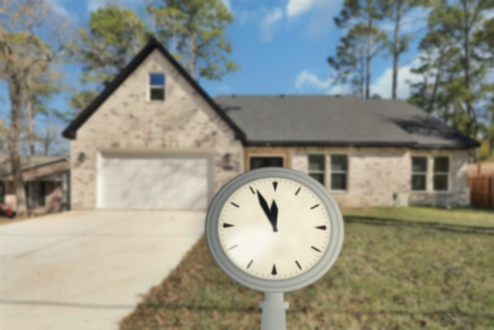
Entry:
11h56
